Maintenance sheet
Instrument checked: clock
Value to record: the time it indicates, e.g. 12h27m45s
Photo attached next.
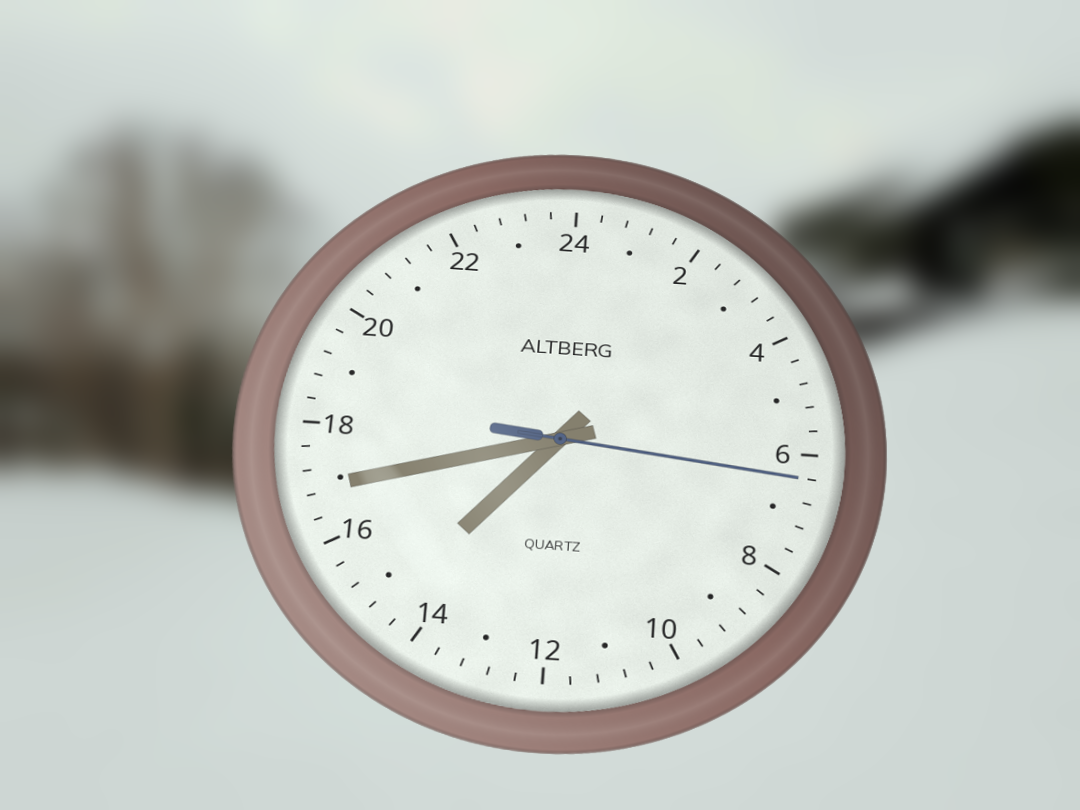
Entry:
14h42m16s
